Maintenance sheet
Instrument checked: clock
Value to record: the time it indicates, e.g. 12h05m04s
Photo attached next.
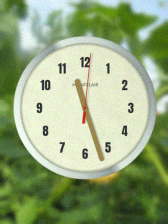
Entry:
11h27m01s
